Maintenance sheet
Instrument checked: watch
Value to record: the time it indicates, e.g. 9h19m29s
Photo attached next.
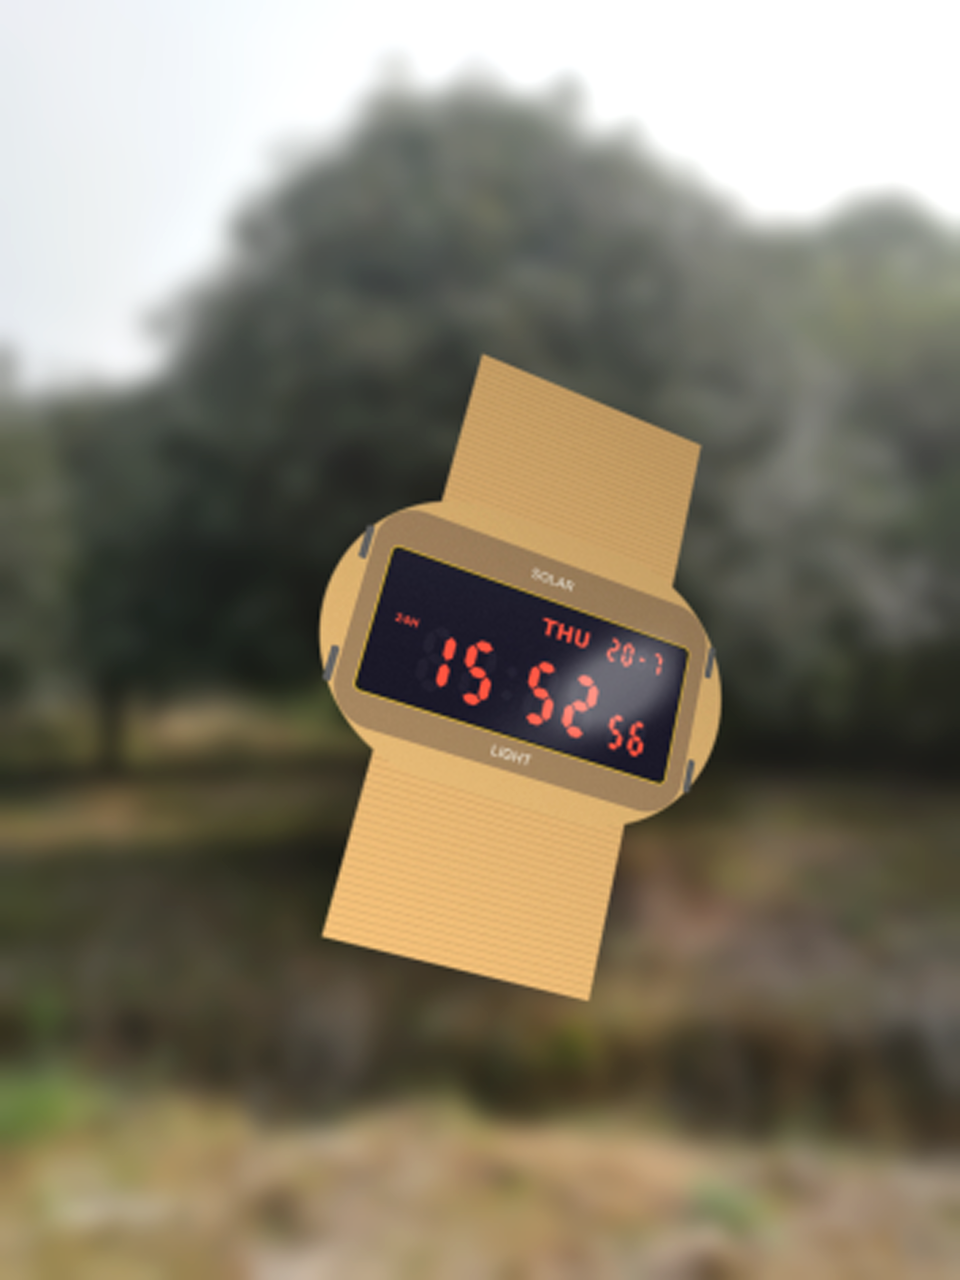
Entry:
15h52m56s
